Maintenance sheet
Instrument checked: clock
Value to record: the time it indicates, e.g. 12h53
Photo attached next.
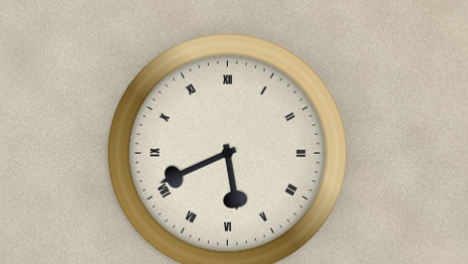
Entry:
5h41
